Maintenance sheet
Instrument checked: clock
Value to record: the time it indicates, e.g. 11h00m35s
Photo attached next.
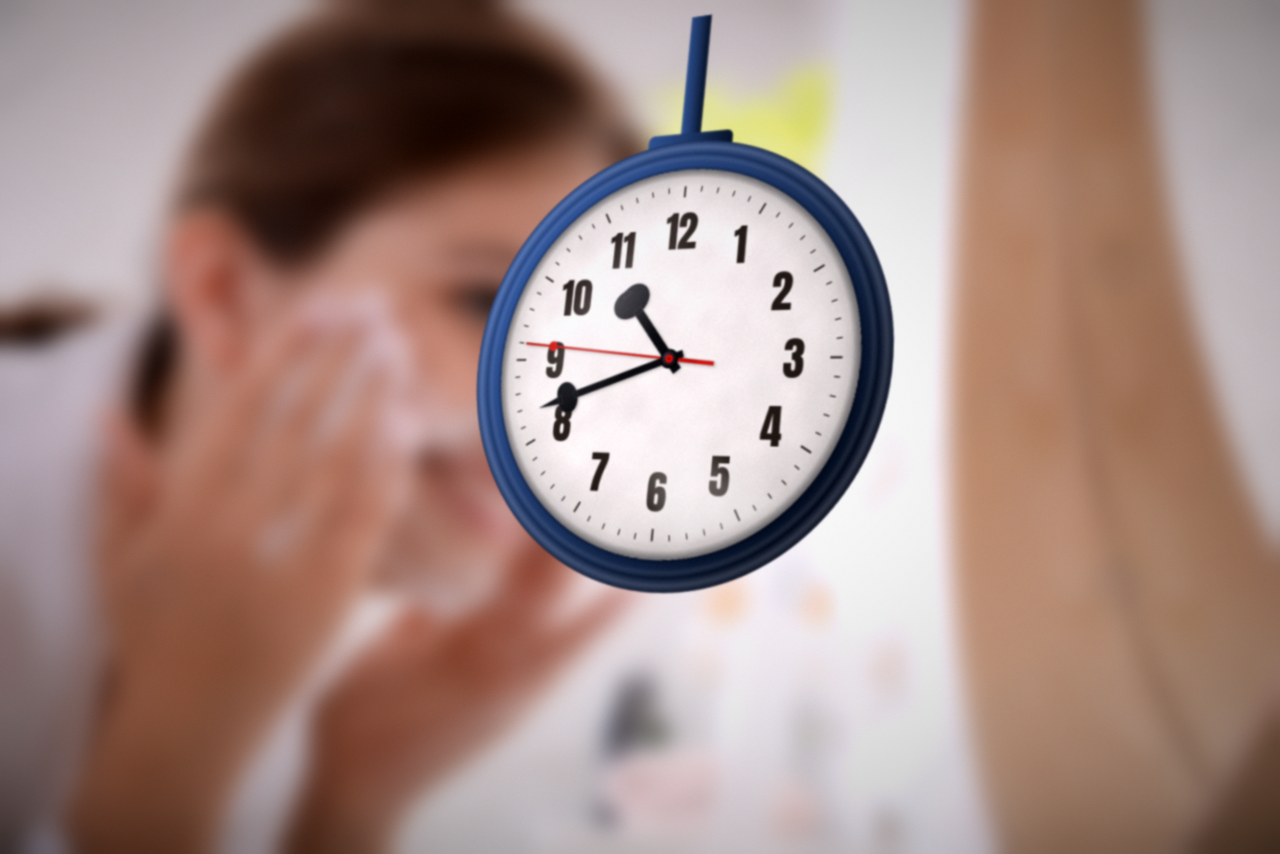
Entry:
10h41m46s
